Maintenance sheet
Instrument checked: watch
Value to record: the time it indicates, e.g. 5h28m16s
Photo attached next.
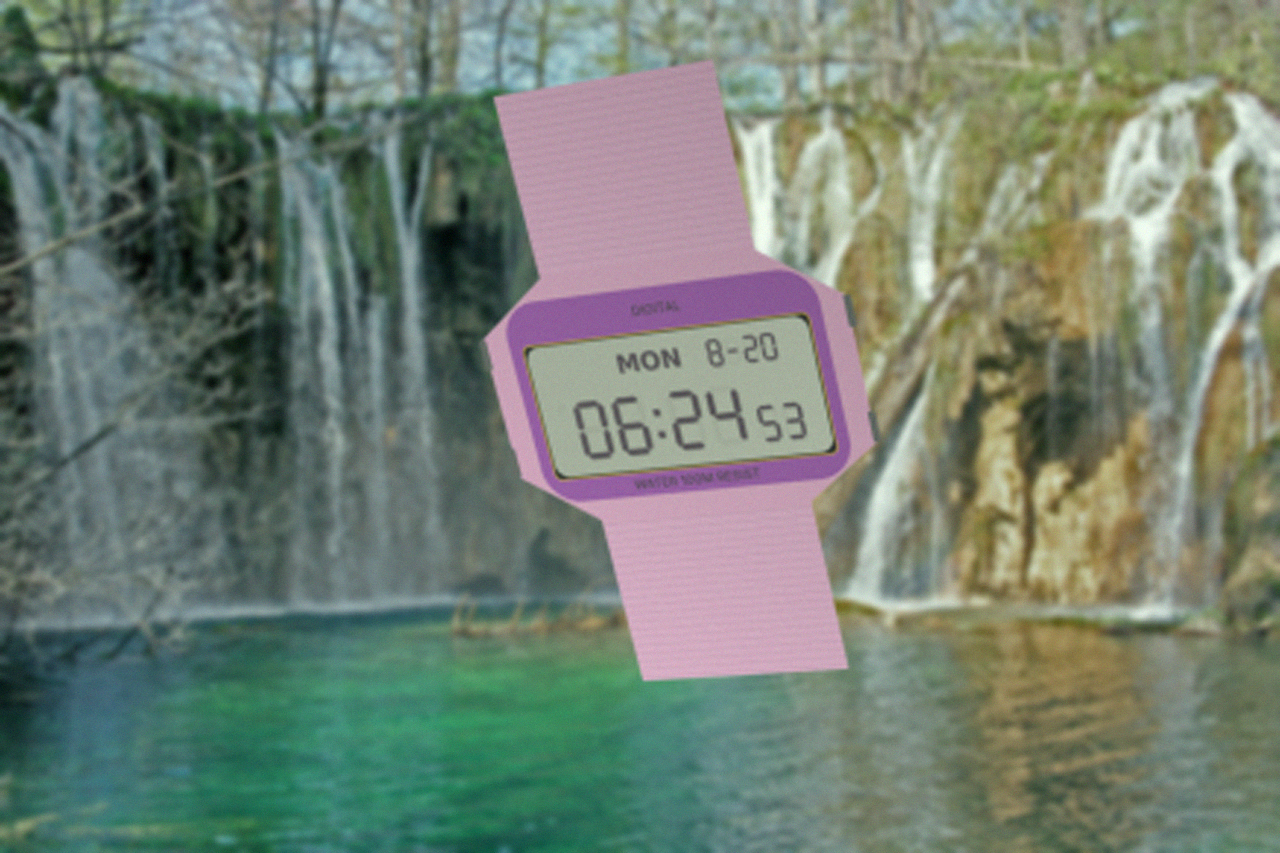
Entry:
6h24m53s
